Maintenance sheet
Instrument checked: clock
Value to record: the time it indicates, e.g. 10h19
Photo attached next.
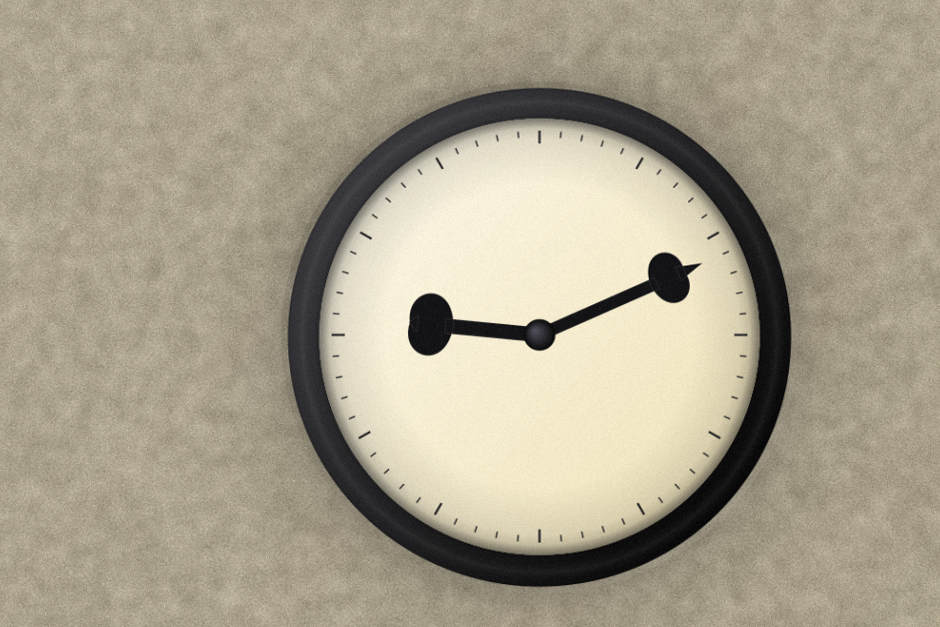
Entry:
9h11
